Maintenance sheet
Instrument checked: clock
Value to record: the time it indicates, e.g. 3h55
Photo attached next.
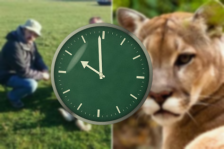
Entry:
9h59
